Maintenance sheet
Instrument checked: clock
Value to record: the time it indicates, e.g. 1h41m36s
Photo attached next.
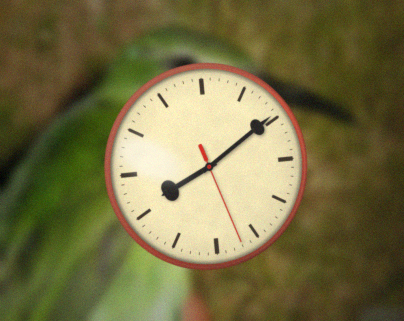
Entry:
8h09m27s
